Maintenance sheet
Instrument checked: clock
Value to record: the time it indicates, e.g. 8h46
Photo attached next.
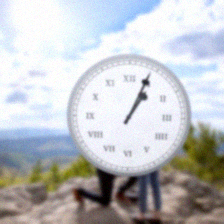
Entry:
1h04
